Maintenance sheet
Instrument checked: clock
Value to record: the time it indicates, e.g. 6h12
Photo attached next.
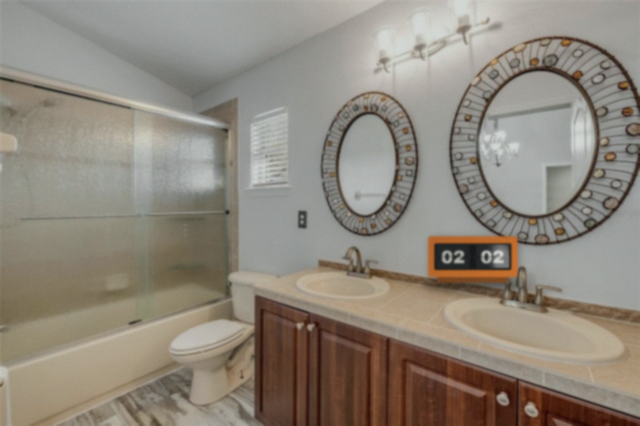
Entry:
2h02
